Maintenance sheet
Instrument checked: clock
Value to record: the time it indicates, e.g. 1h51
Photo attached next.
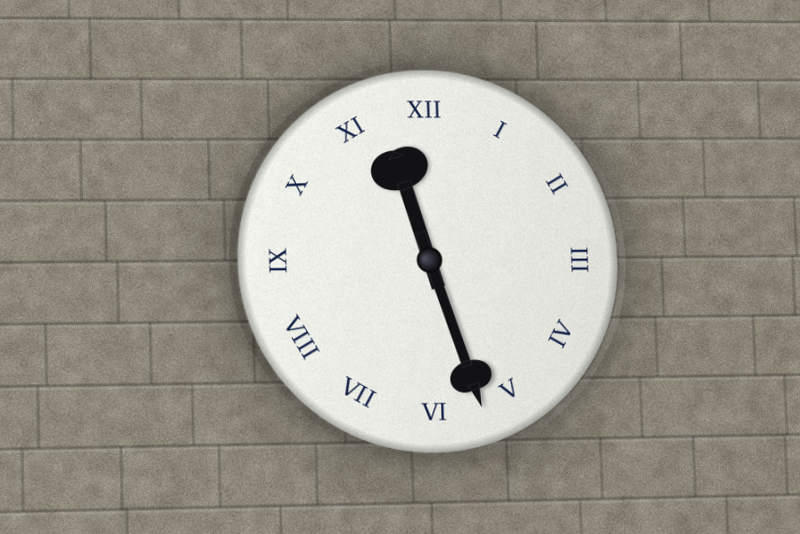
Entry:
11h27
